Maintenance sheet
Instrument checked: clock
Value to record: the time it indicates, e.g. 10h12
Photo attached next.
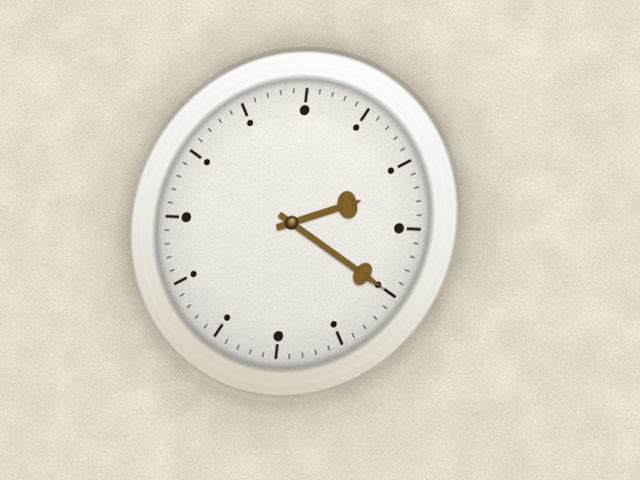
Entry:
2h20
